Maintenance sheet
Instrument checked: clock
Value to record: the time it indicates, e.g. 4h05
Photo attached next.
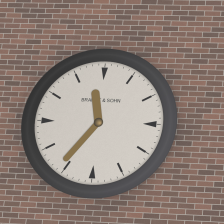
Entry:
11h36
